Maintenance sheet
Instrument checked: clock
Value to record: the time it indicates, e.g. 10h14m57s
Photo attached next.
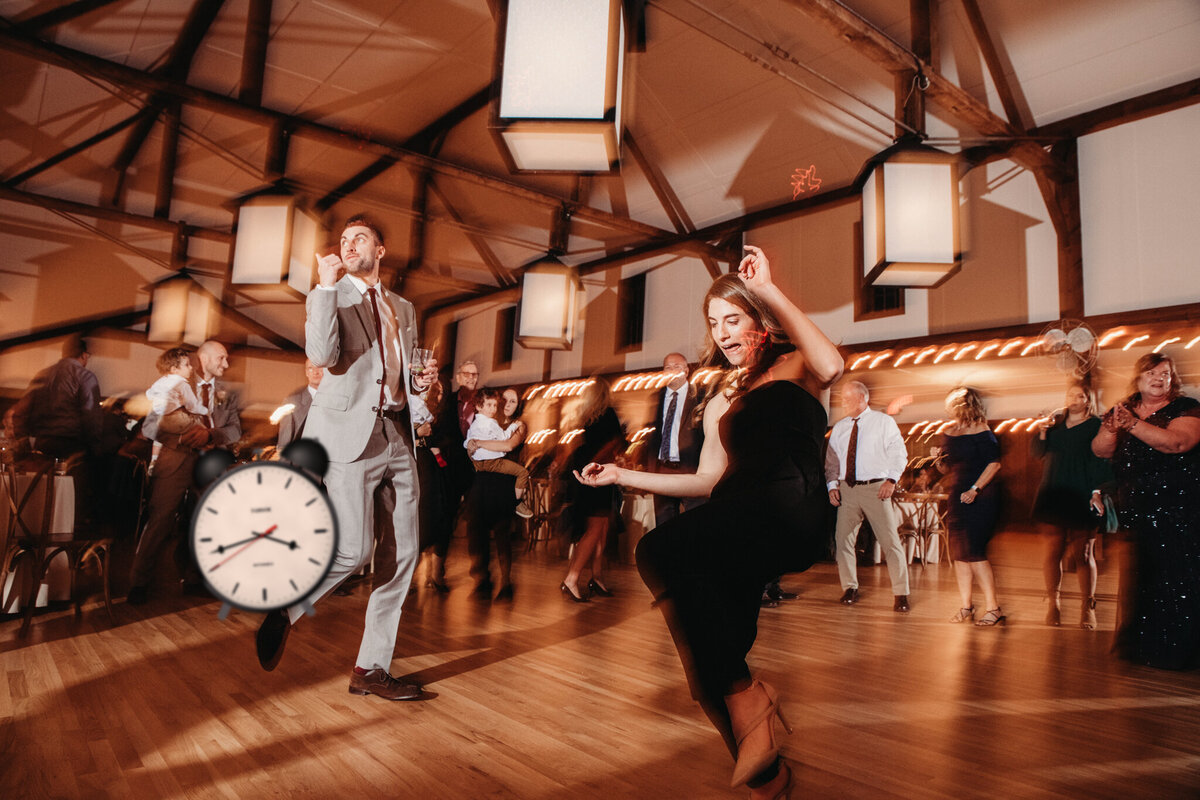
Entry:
3h42m40s
